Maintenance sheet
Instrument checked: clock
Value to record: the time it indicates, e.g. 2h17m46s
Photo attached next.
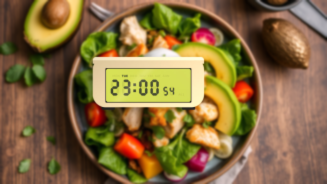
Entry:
23h00m54s
